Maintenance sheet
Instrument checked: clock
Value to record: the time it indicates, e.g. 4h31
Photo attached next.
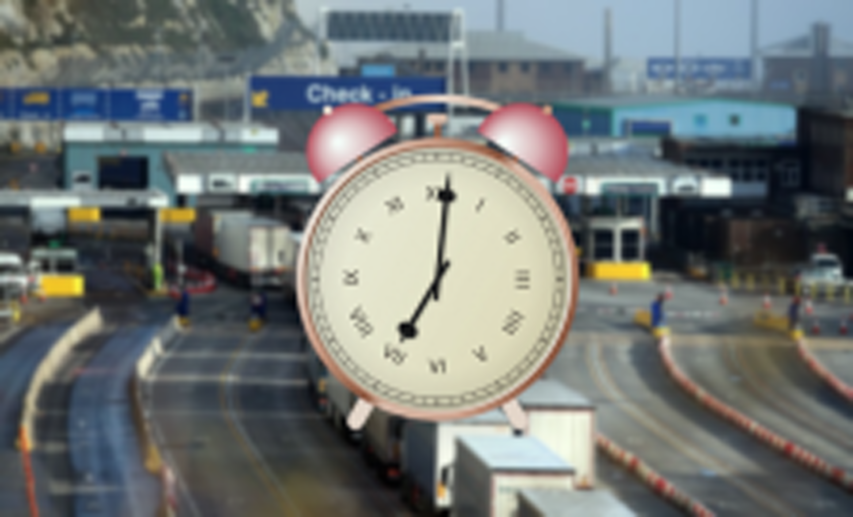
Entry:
7h01
